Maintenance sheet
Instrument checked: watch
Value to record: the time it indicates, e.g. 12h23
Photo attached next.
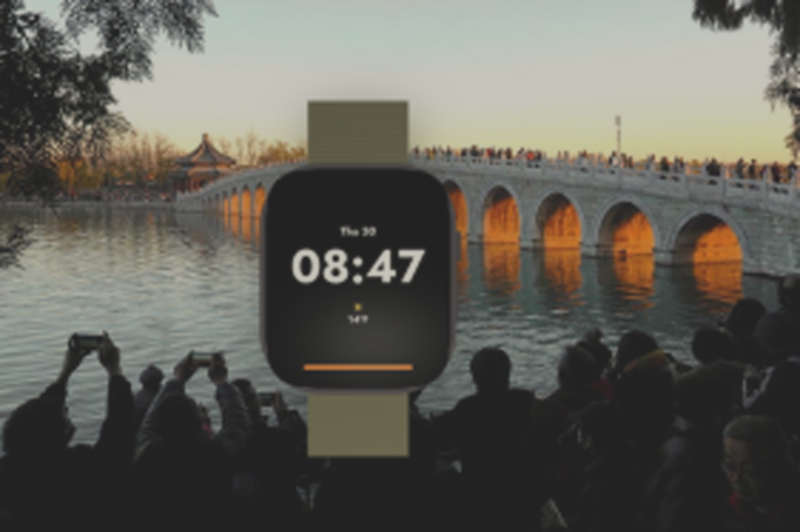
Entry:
8h47
